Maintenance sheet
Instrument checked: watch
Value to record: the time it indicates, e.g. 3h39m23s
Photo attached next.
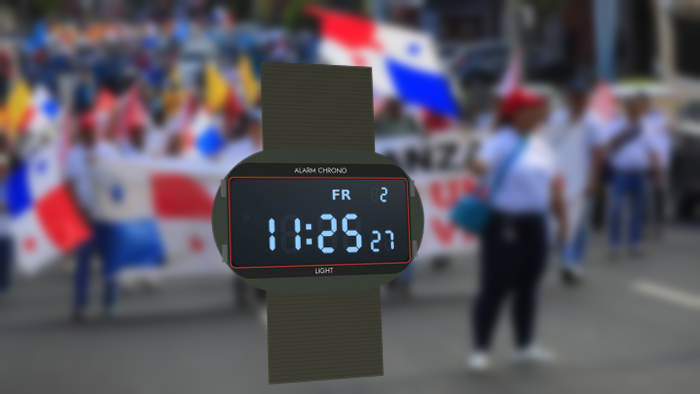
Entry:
11h25m27s
